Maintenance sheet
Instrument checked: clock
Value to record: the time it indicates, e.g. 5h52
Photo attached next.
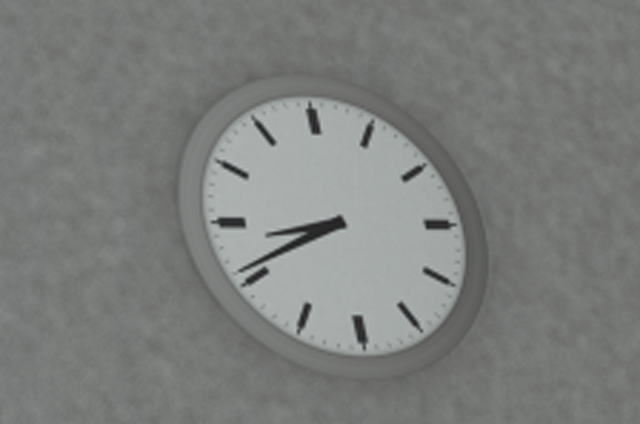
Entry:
8h41
